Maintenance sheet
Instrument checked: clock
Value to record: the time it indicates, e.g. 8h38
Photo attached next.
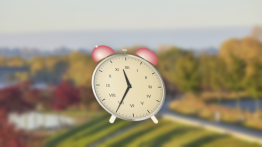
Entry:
11h35
